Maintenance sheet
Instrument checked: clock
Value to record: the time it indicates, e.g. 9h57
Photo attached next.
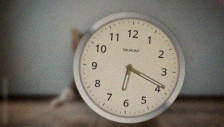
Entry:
6h19
